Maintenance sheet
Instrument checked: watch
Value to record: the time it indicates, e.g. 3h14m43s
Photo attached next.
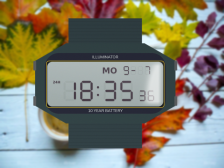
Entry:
18h35m36s
